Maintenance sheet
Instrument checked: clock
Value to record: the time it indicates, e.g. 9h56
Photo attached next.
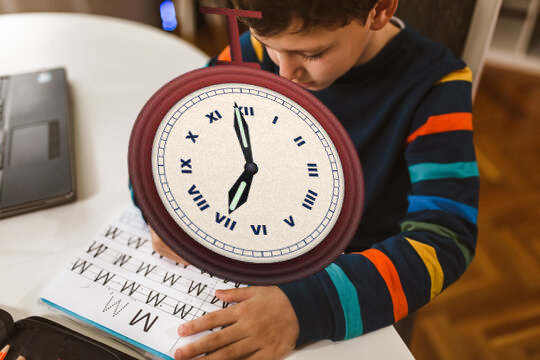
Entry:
6h59
